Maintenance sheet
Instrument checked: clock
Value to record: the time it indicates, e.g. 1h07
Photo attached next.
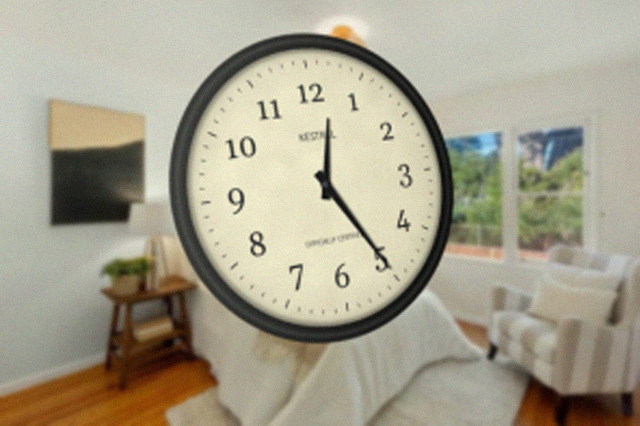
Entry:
12h25
